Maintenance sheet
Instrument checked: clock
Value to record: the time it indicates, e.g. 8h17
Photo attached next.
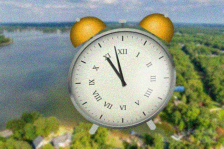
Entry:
10h58
